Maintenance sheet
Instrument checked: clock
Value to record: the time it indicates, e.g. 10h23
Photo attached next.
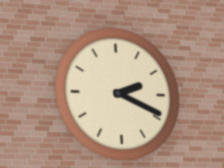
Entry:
2h19
